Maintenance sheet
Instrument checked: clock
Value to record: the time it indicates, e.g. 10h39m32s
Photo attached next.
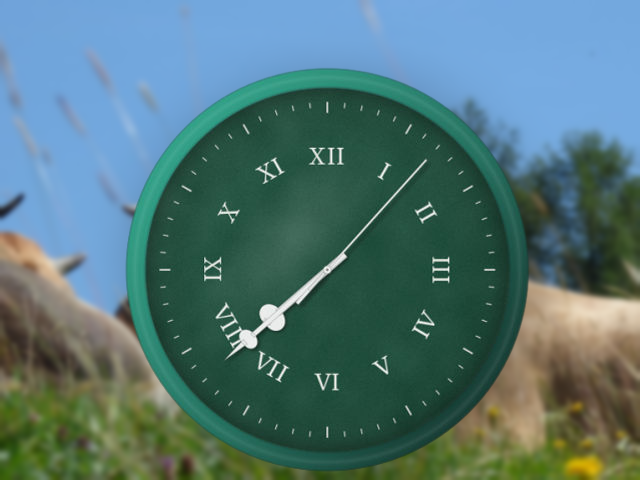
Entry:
7h38m07s
